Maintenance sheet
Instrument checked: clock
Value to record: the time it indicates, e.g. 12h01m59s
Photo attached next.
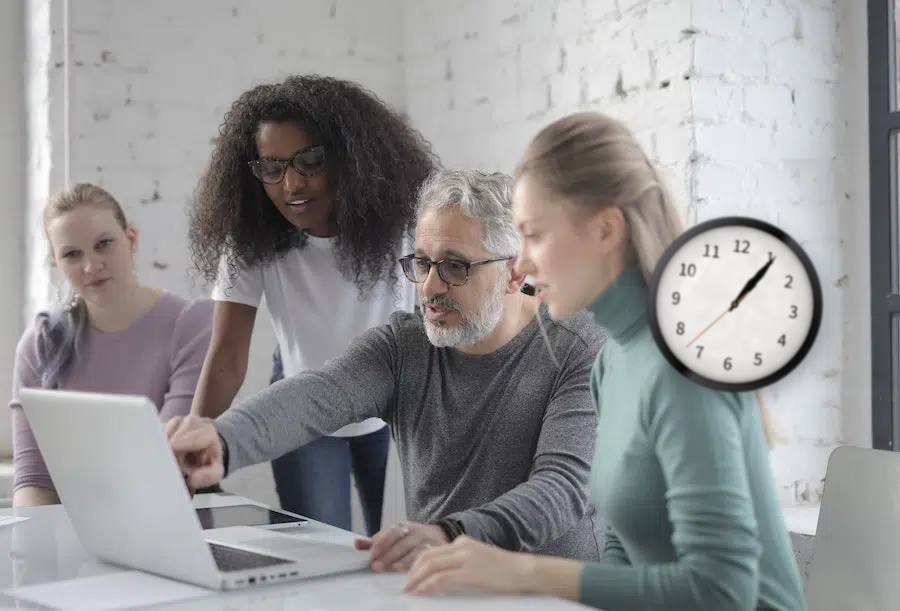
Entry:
1h05m37s
